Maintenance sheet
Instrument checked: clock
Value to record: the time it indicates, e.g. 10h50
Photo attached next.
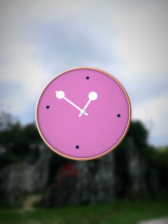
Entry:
12h50
